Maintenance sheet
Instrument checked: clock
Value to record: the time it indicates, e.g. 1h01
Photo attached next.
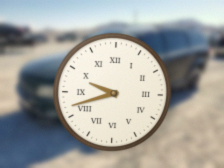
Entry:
9h42
